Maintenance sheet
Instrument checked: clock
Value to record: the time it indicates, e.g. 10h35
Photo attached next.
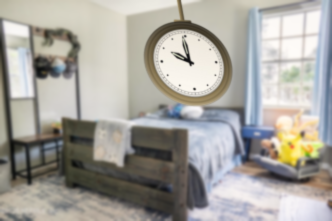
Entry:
9h59
